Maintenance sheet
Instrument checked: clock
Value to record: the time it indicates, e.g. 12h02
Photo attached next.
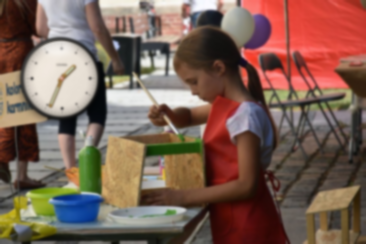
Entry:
1h34
